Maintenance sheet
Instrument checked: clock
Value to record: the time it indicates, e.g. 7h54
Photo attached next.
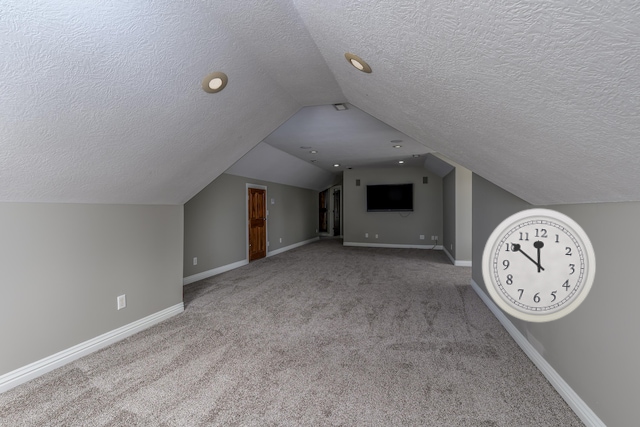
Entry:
11h51
